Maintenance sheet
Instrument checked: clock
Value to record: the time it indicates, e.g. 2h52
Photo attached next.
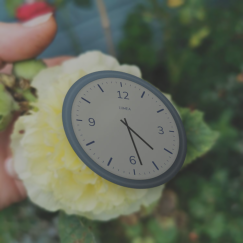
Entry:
4h28
